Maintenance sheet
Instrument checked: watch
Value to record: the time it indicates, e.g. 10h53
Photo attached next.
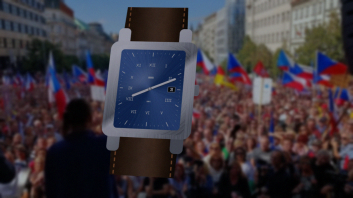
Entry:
8h11
